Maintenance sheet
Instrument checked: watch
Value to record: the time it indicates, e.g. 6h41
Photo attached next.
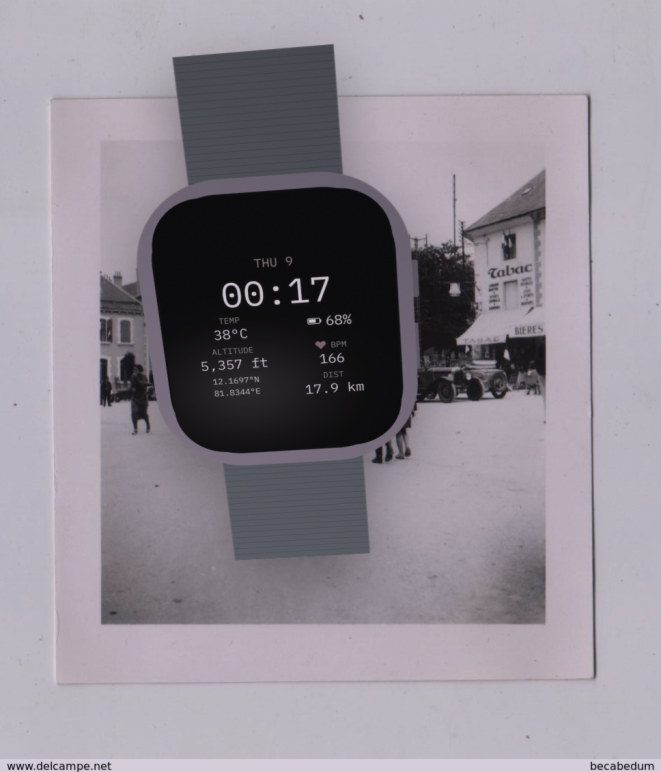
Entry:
0h17
